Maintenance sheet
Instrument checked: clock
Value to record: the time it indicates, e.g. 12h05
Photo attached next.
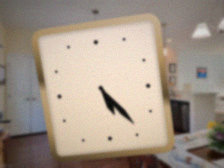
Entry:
5h24
